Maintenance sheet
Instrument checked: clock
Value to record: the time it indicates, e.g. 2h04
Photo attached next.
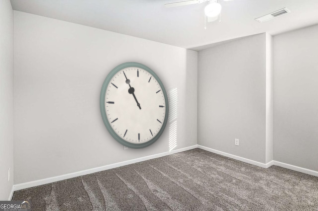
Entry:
10h55
